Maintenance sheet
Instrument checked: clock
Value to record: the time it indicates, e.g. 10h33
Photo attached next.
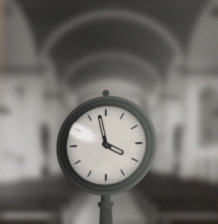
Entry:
3h58
